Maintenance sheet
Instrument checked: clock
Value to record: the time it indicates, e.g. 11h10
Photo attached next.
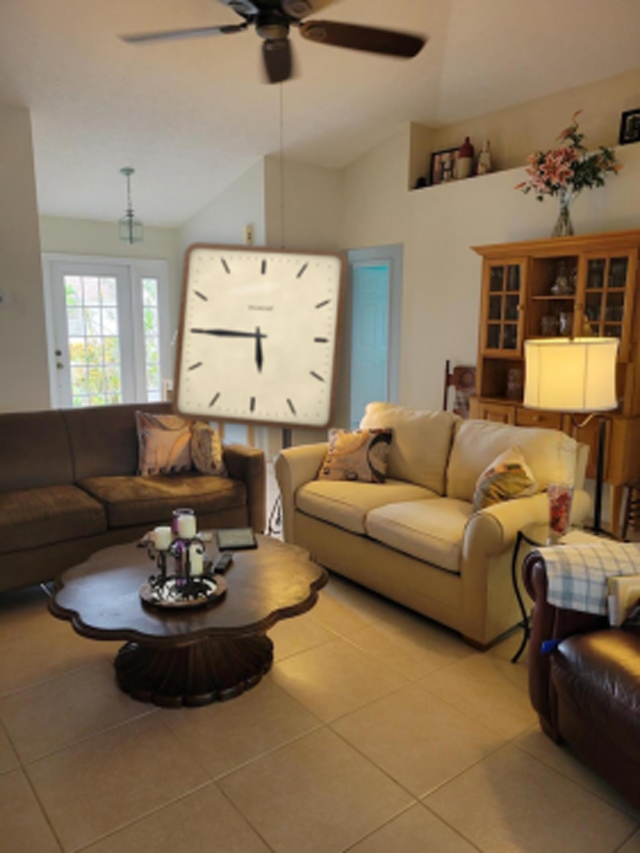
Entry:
5h45
